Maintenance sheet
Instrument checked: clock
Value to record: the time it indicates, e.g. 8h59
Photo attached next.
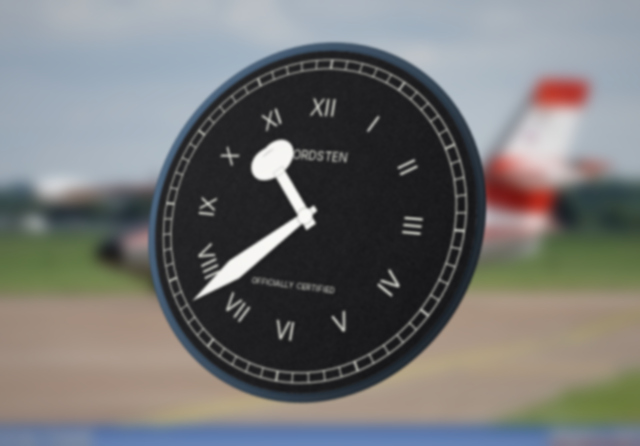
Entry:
10h38
